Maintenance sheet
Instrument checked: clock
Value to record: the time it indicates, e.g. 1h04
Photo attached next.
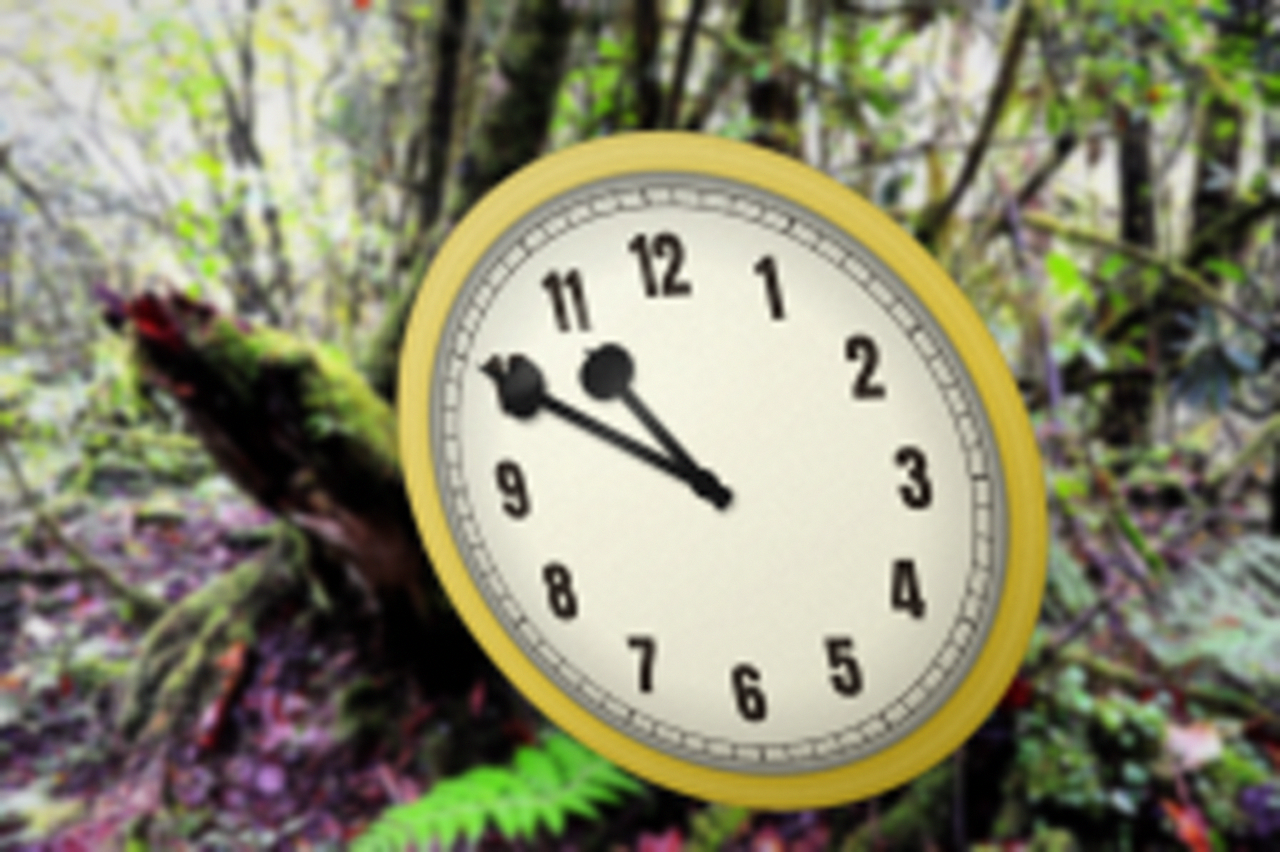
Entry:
10h50
